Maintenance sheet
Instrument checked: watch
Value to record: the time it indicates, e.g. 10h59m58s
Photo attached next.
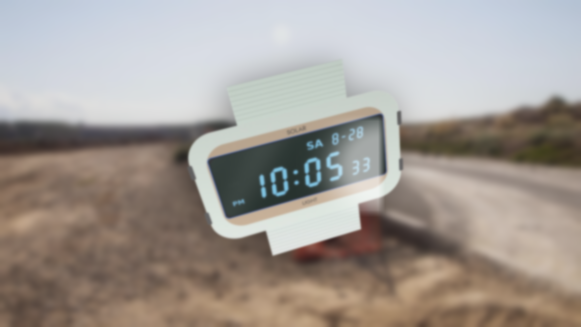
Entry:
10h05m33s
